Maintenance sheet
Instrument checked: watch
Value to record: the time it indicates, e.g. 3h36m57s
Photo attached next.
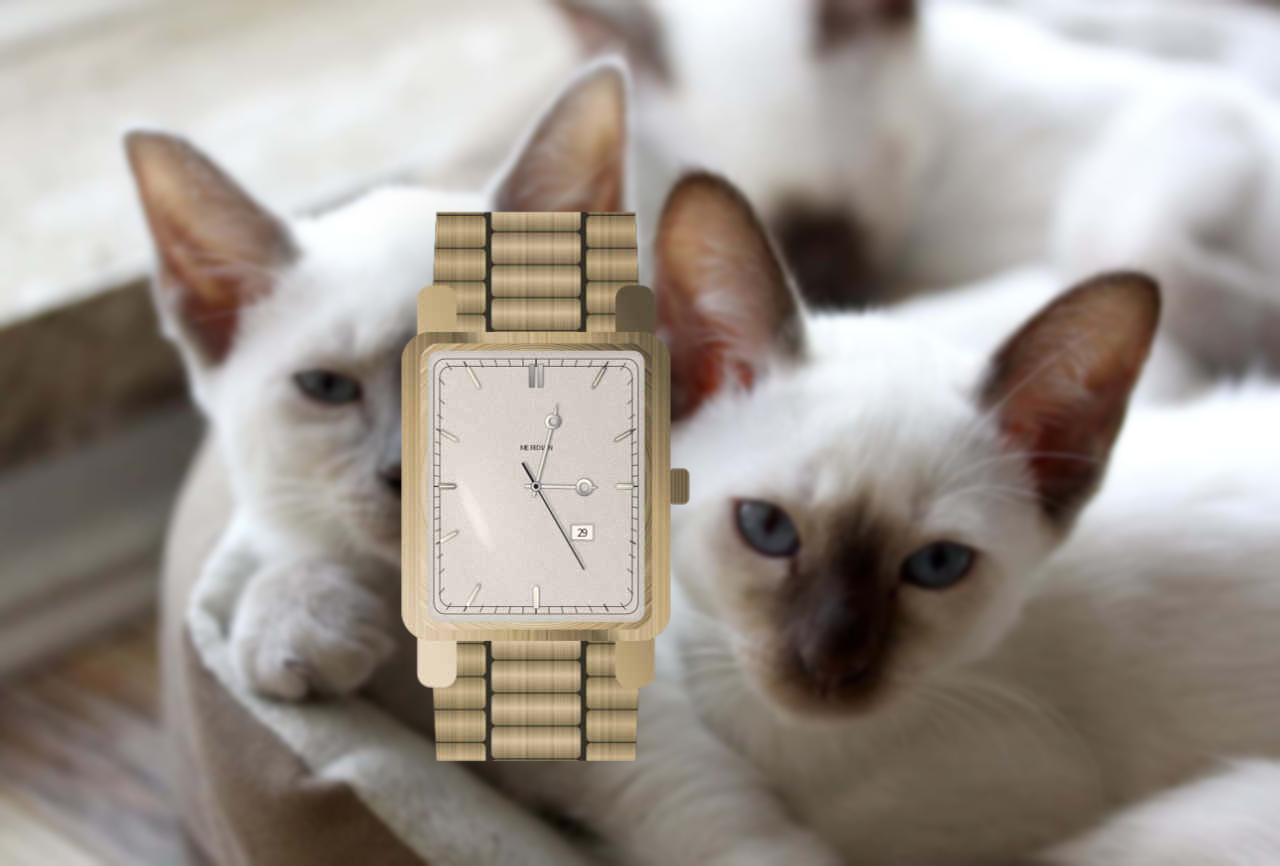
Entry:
3h02m25s
